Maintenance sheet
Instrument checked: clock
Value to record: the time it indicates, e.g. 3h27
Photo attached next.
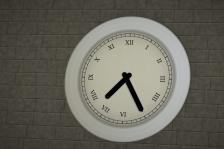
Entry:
7h25
